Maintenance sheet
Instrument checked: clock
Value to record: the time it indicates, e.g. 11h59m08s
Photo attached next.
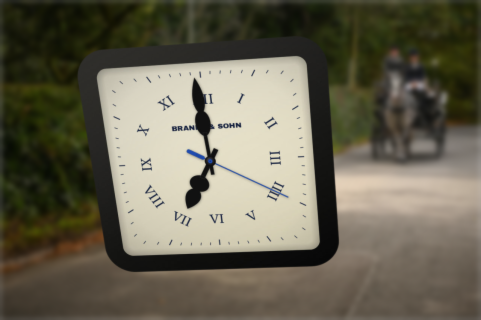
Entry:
6h59m20s
